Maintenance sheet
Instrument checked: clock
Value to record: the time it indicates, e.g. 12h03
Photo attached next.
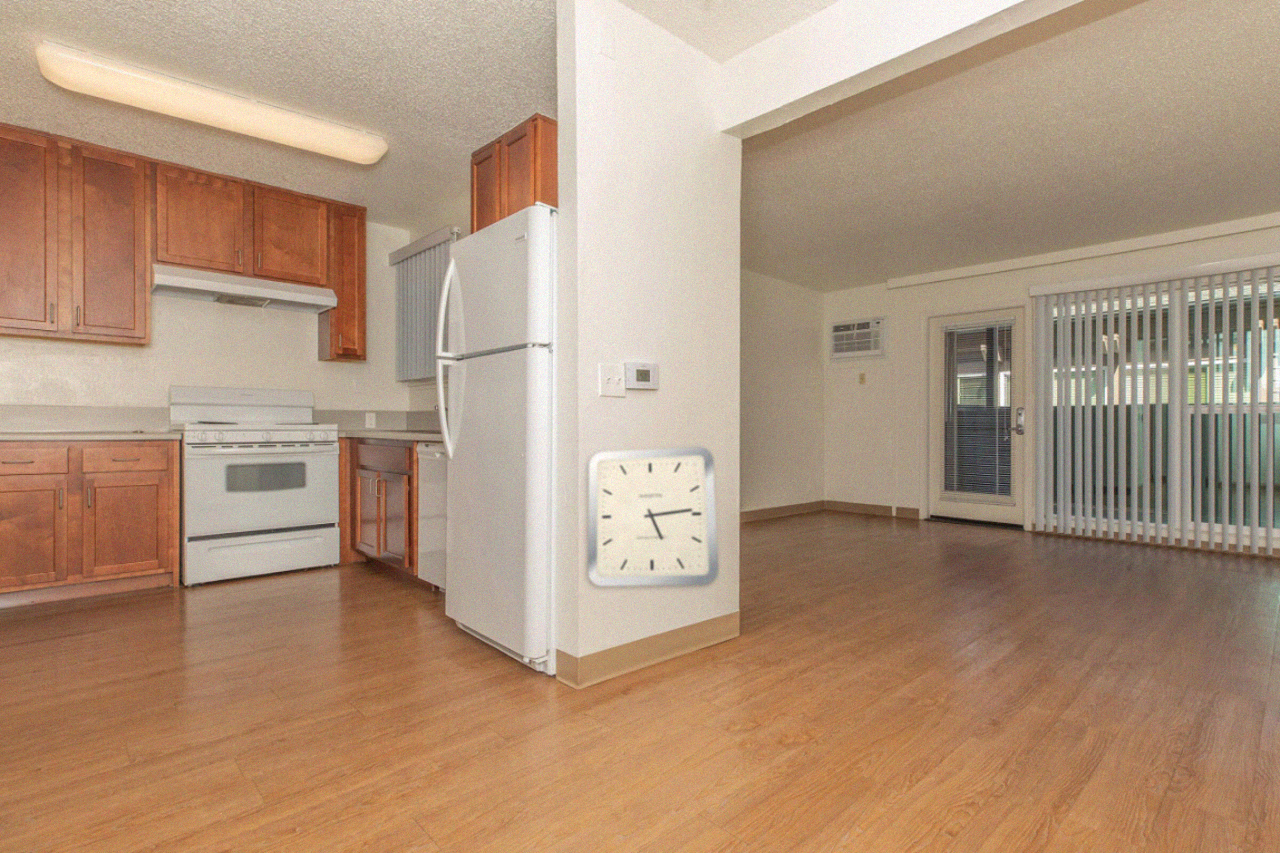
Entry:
5h14
